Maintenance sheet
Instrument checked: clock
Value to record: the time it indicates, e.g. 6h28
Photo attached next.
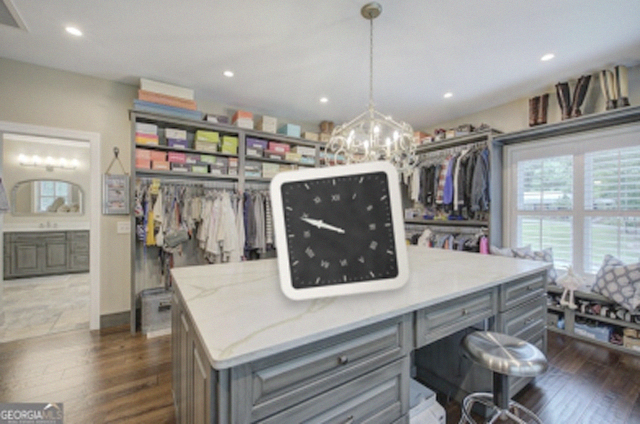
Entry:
9h49
